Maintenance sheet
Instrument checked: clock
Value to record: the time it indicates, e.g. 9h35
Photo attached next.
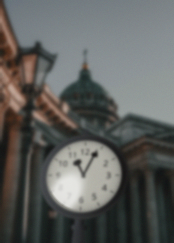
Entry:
11h04
